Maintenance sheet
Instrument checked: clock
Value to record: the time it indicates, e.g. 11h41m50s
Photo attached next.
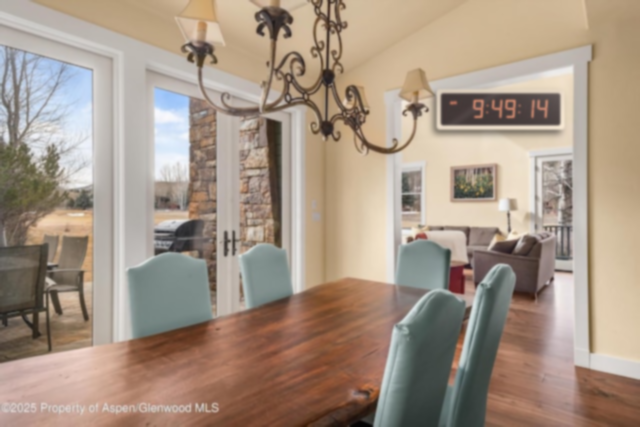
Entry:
9h49m14s
